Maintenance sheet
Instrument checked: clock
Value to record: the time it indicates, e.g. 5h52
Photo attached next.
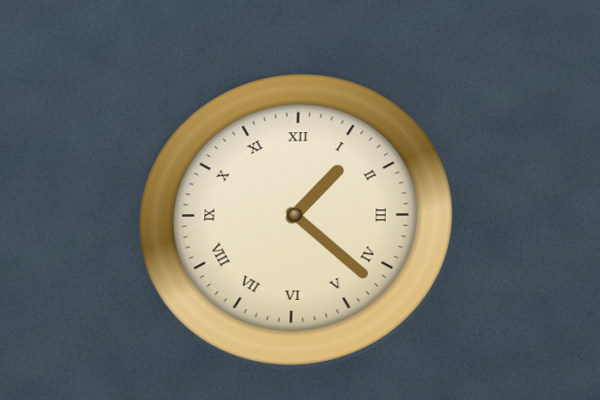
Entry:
1h22
